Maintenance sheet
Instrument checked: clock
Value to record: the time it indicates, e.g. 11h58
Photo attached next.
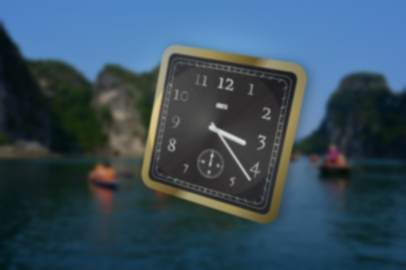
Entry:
3h22
